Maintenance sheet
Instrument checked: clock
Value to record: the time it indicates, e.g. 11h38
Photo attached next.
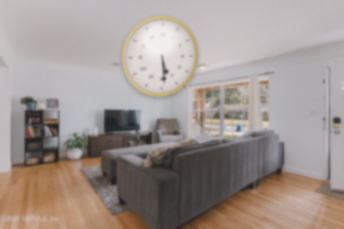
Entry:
5h29
